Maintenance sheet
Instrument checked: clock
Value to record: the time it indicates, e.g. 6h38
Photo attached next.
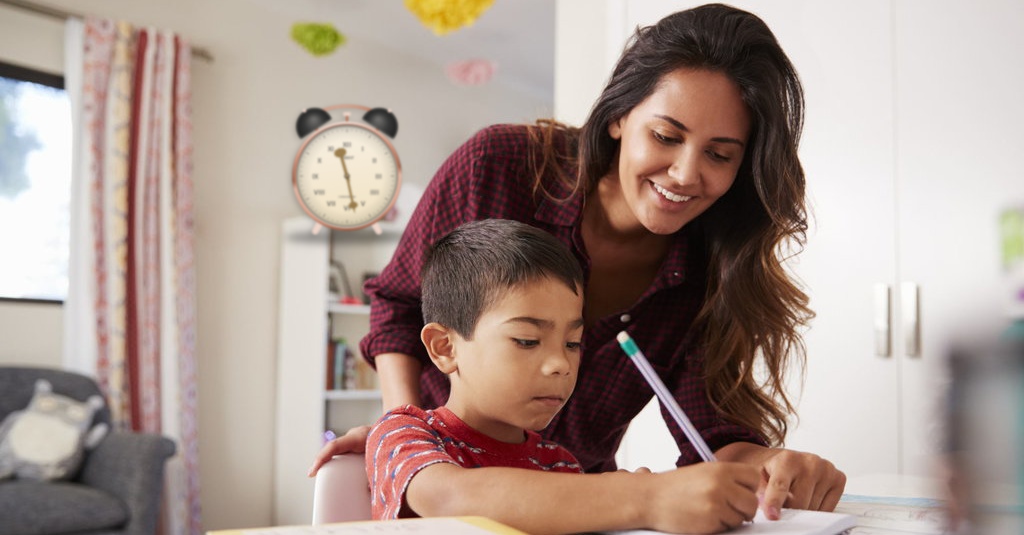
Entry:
11h28
